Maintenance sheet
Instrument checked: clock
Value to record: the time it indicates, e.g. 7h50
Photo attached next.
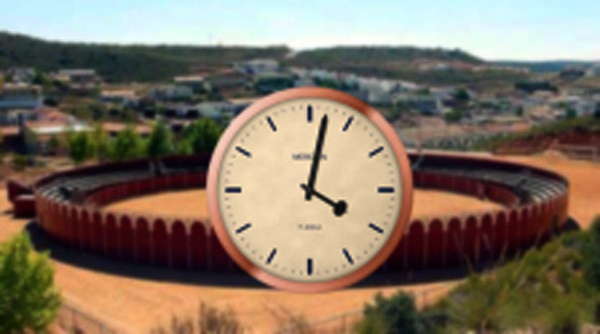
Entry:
4h02
